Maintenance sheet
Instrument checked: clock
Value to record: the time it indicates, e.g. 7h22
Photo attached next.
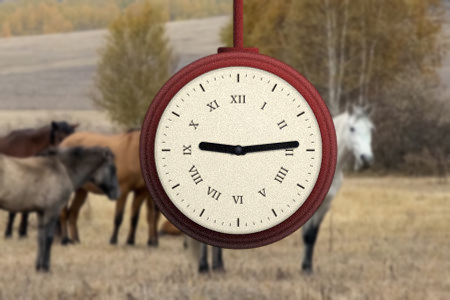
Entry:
9h14
